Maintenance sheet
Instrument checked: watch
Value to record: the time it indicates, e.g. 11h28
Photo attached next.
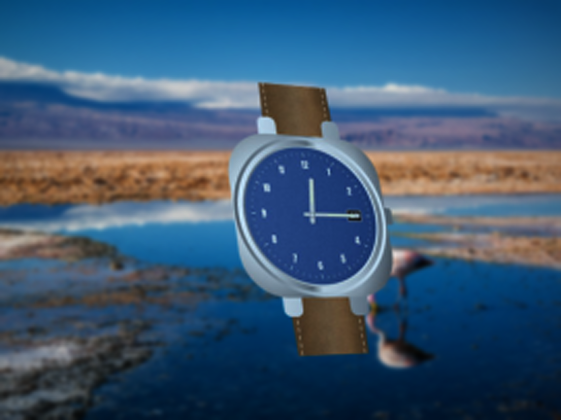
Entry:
12h15
